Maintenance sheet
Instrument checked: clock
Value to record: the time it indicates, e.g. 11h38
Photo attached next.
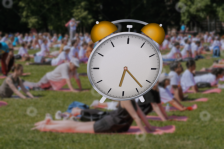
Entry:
6h23
